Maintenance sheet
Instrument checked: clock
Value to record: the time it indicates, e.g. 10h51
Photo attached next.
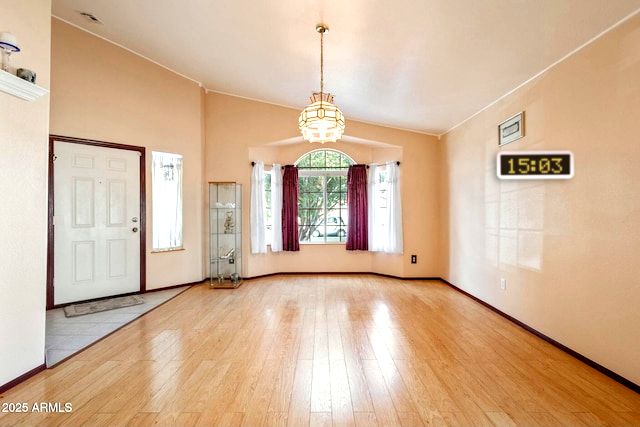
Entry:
15h03
